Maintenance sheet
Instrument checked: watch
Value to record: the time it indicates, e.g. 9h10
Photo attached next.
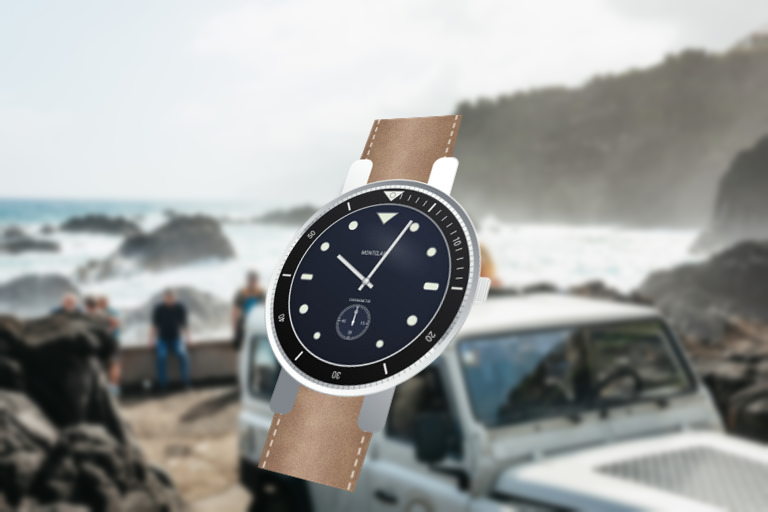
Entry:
10h04
